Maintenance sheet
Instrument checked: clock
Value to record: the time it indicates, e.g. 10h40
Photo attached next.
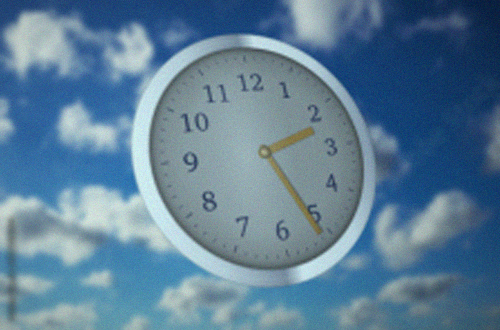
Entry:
2h26
